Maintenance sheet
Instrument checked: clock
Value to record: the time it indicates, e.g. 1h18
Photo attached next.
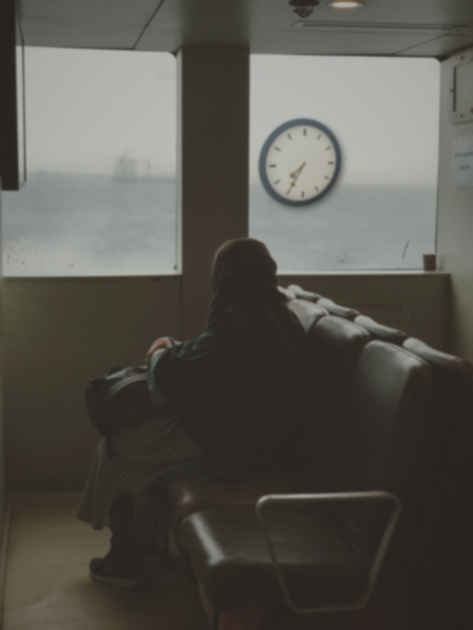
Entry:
7h35
